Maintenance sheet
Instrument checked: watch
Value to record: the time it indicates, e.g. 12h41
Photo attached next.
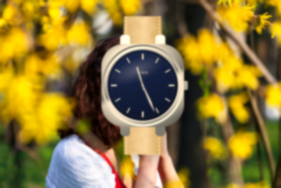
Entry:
11h26
